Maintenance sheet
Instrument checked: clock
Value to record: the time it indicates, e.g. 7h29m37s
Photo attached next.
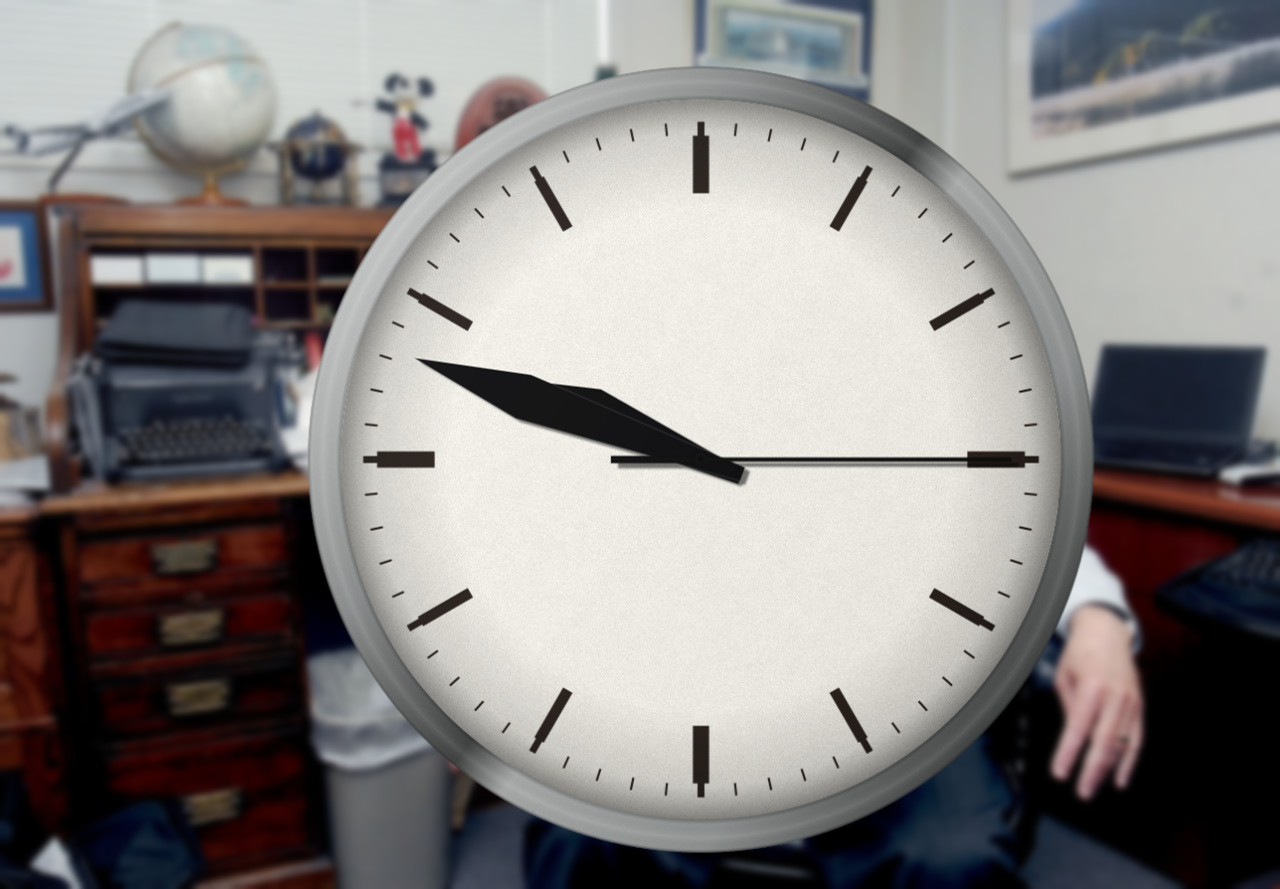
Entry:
9h48m15s
